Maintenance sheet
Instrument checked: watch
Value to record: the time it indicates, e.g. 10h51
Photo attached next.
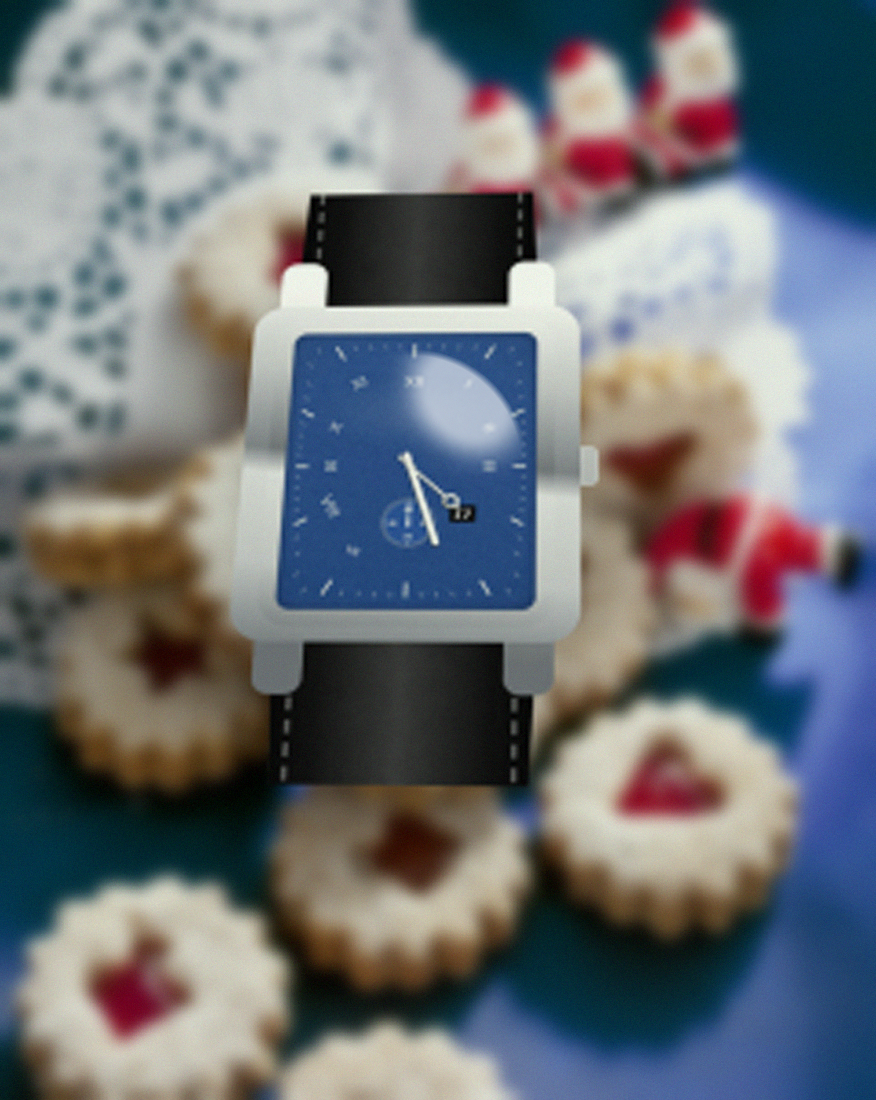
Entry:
4h27
